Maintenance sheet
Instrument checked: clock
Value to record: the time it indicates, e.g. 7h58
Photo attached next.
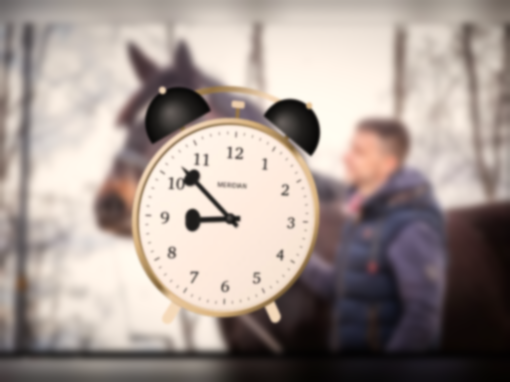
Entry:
8h52
